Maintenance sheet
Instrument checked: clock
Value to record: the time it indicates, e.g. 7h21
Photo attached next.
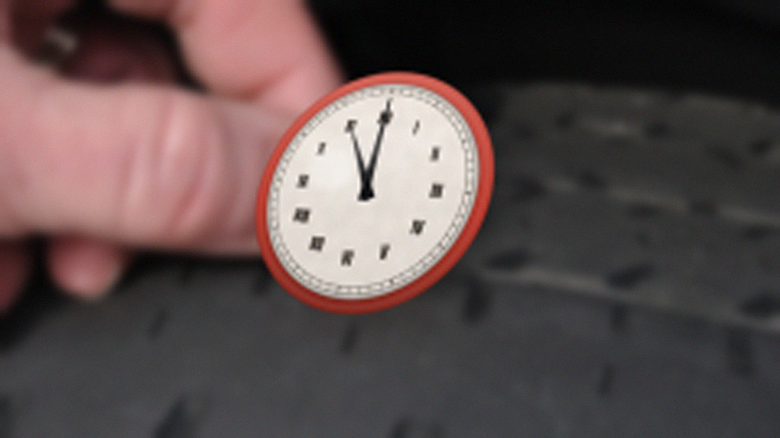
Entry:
11h00
